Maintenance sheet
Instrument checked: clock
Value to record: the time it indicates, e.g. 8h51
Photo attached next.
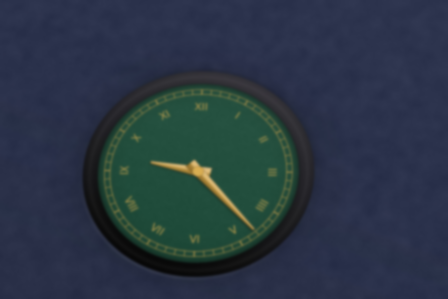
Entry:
9h23
